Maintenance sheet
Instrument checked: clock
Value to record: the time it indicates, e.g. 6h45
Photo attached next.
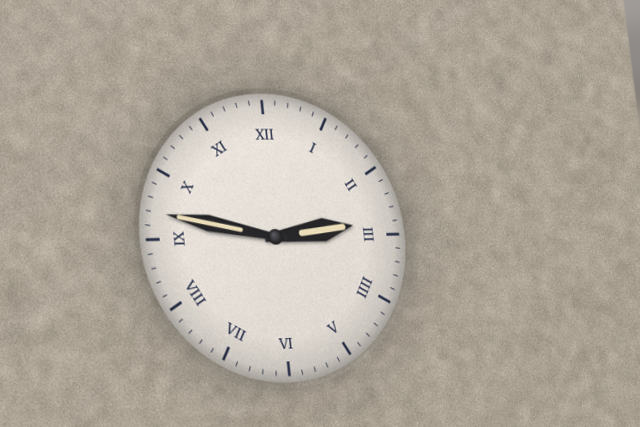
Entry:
2h47
